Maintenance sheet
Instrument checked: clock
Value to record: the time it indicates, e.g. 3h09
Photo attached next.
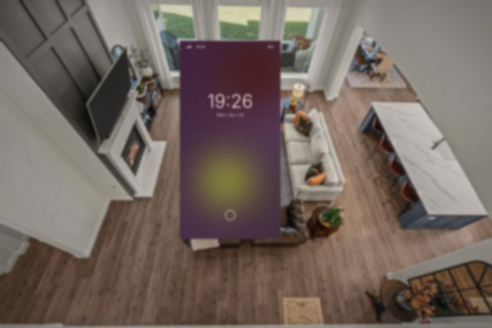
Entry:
19h26
